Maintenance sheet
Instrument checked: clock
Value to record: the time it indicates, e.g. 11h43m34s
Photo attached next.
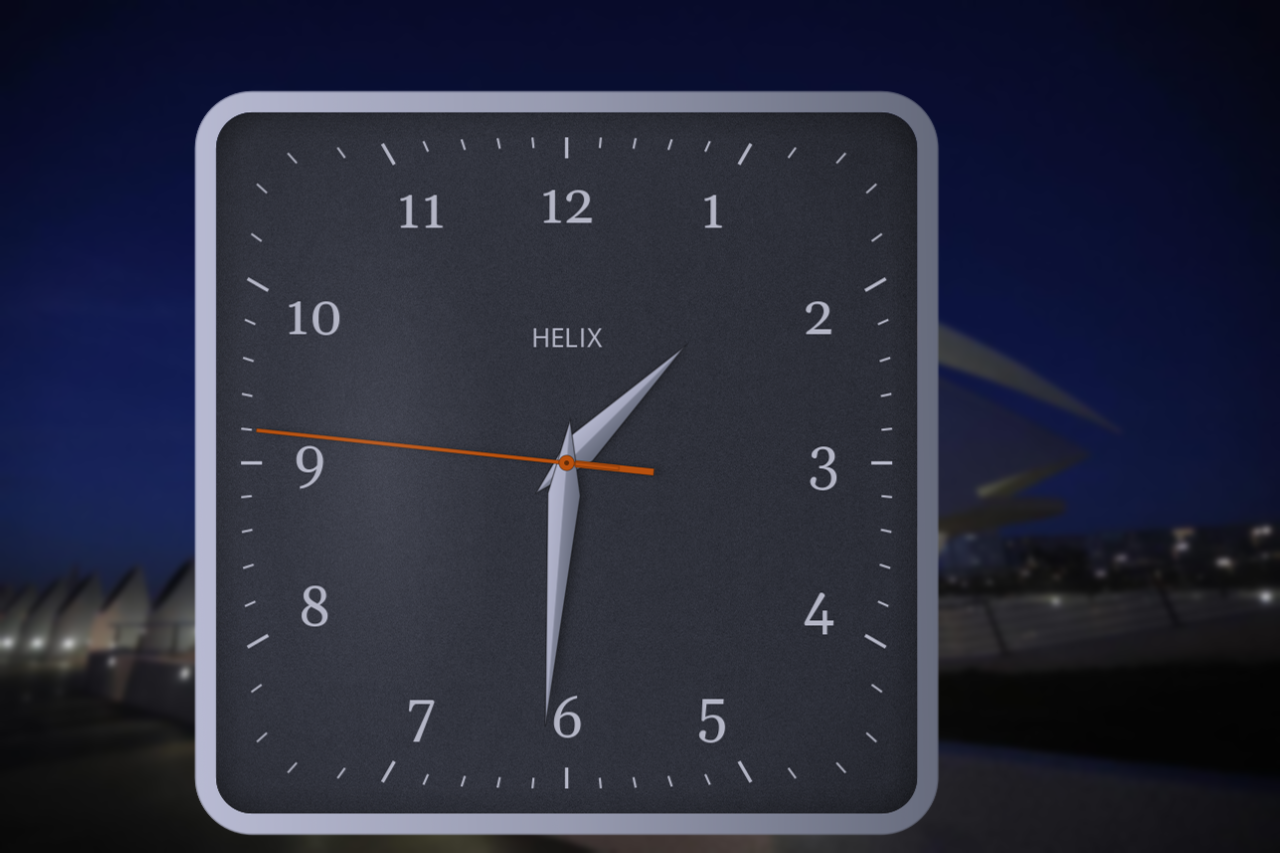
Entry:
1h30m46s
